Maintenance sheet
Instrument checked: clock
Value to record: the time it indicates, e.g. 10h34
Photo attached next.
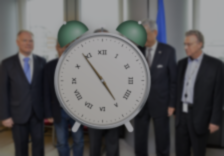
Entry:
4h54
